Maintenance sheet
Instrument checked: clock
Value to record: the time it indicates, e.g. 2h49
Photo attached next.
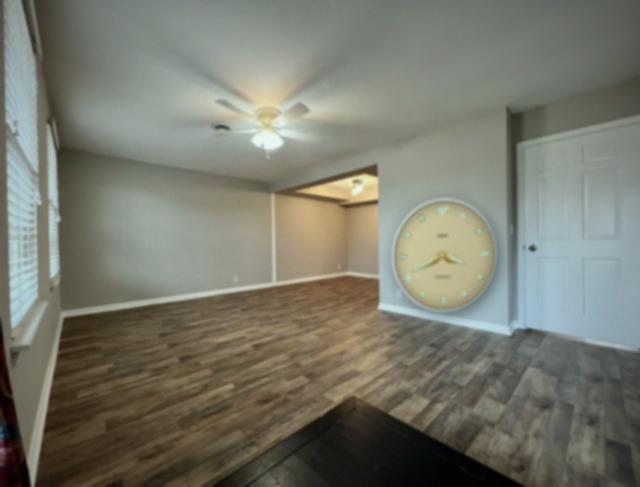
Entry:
3h41
